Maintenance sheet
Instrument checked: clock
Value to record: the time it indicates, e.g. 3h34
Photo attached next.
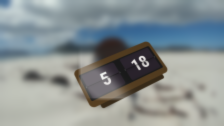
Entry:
5h18
